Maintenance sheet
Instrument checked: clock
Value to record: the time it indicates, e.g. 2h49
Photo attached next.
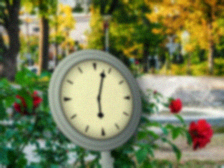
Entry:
6h03
